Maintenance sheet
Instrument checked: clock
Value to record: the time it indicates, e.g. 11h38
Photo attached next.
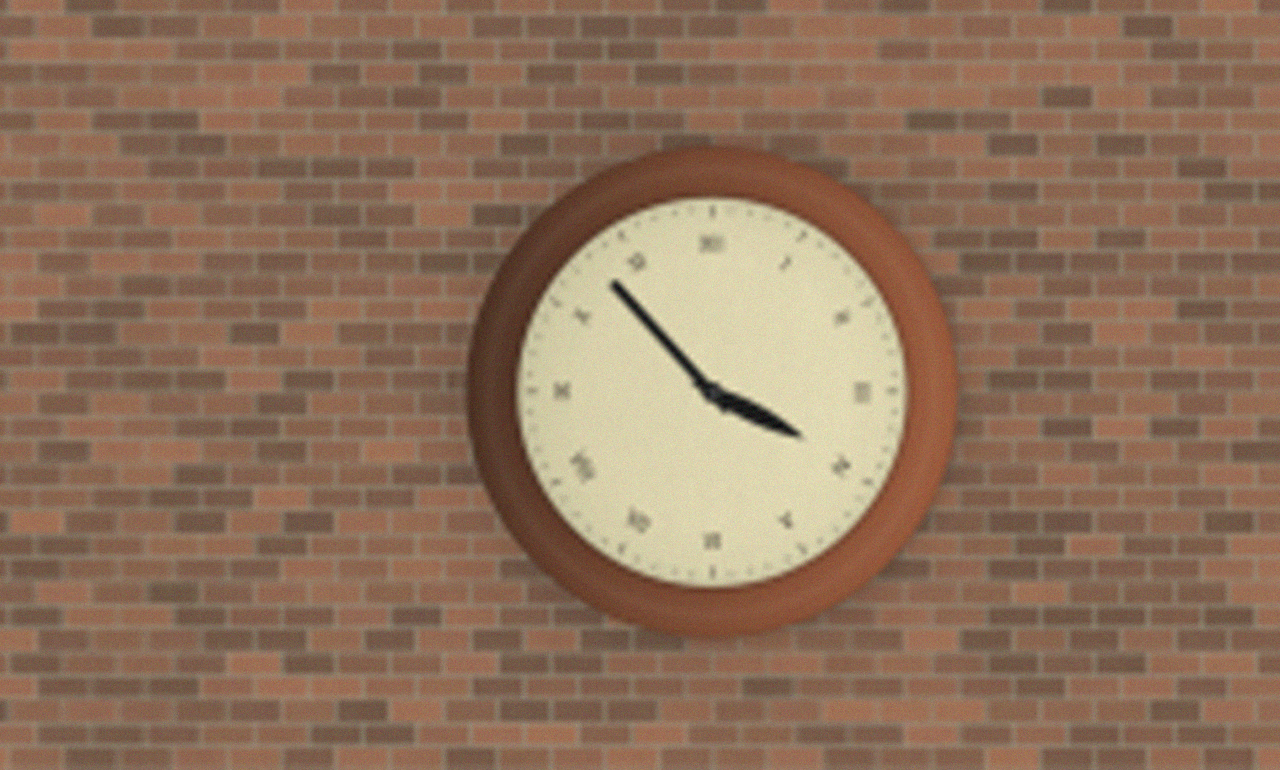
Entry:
3h53
